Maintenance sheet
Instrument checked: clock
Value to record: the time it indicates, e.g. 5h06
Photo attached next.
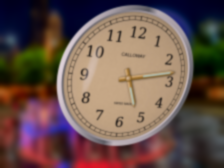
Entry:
5h13
